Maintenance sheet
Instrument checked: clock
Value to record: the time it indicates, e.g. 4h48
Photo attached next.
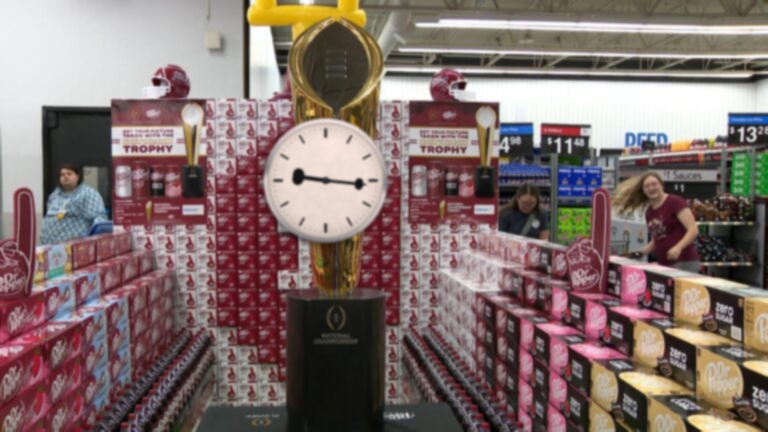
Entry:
9h16
